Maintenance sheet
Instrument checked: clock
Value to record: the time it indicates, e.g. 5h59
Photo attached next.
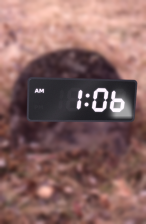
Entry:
1h06
